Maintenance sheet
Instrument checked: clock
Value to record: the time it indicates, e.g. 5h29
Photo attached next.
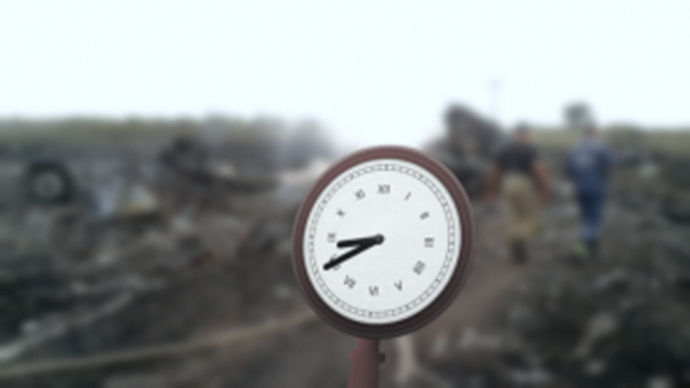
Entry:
8h40
